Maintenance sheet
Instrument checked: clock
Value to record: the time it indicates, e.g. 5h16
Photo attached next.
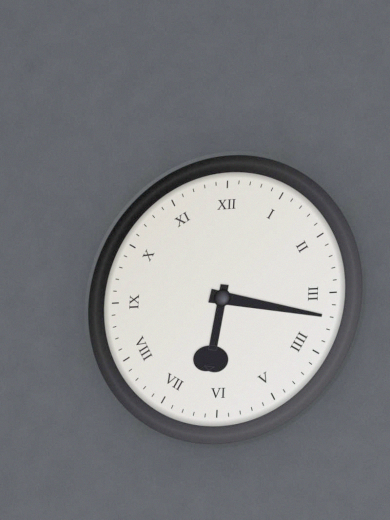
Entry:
6h17
